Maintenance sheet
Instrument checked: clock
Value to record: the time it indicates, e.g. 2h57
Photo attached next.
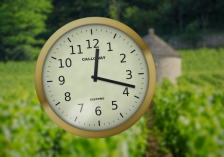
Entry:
12h18
